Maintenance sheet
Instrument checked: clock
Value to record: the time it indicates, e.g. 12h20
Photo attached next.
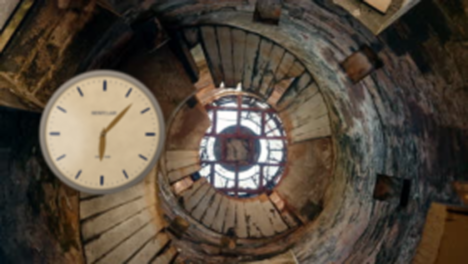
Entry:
6h07
